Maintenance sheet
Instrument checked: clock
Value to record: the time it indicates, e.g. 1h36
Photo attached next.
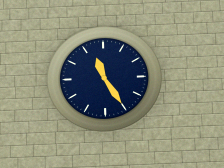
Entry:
11h25
